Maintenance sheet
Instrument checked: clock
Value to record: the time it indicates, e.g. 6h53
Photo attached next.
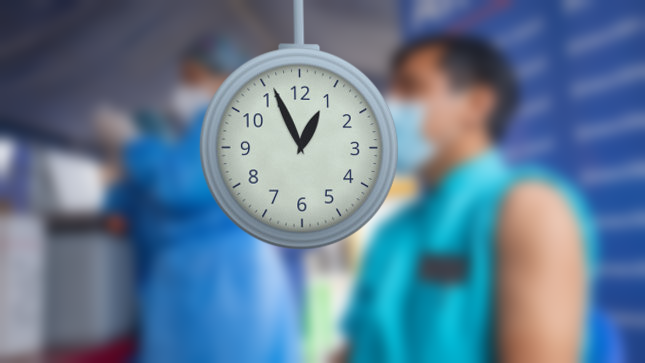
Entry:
12h56
